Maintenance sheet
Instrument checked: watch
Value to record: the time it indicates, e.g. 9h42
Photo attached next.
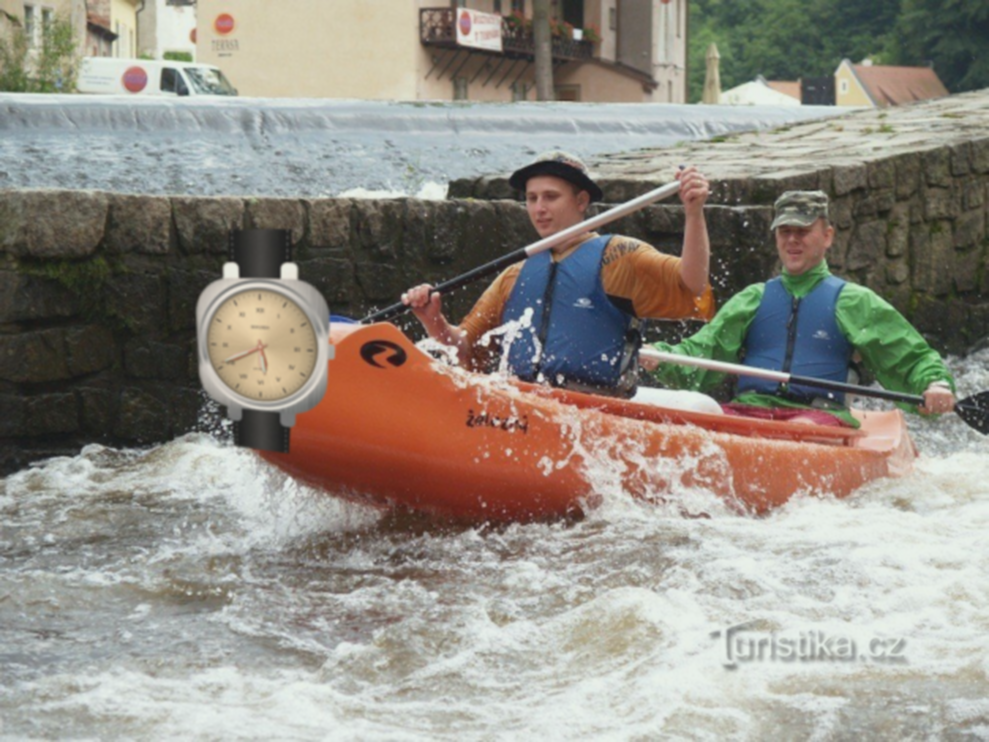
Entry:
5h41
